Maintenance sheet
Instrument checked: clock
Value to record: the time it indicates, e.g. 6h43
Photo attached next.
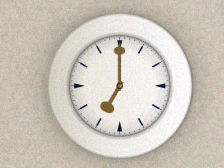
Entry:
7h00
